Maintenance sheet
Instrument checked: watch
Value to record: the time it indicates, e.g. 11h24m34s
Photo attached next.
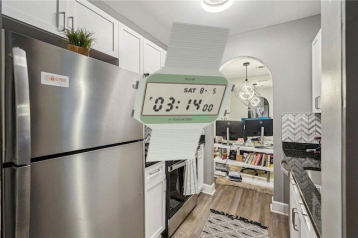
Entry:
3h14m00s
